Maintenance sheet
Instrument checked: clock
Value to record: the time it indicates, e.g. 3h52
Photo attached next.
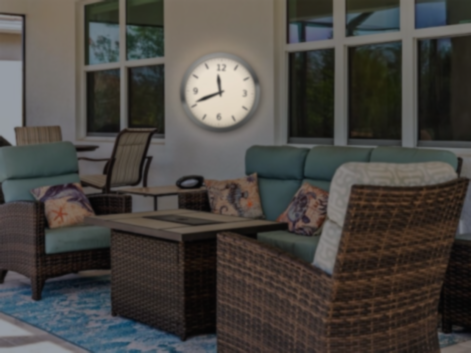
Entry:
11h41
